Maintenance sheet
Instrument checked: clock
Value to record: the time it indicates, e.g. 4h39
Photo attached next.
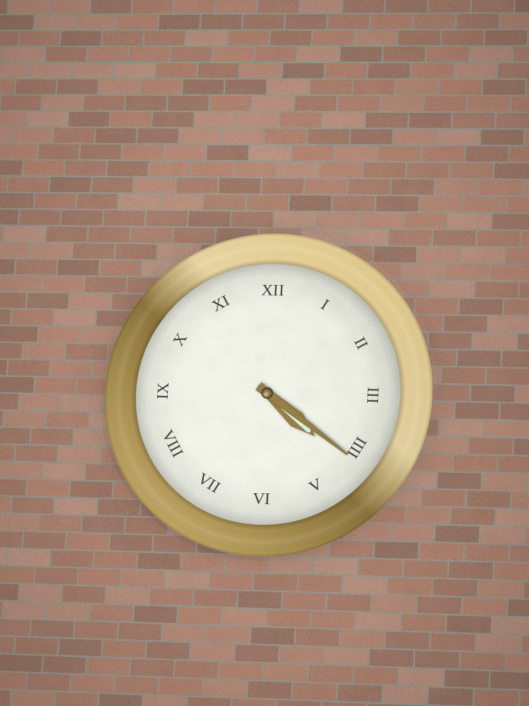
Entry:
4h21
